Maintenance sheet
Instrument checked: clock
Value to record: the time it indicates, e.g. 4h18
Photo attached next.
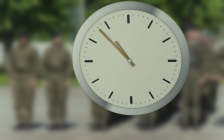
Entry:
10h53
